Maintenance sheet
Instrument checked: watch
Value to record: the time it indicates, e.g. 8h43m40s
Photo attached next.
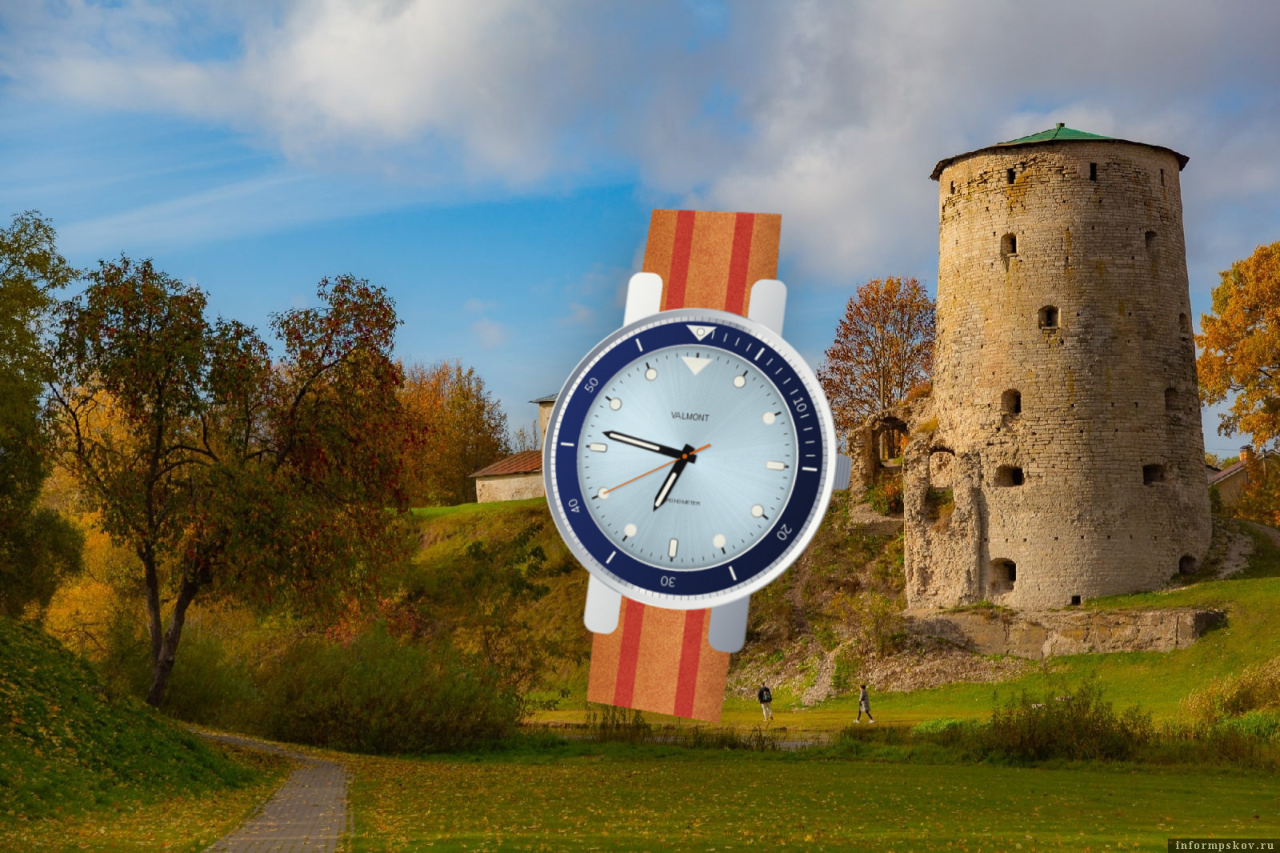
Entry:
6h46m40s
